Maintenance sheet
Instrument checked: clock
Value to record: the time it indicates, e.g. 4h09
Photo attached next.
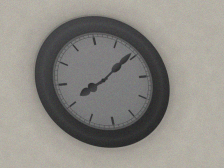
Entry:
8h09
